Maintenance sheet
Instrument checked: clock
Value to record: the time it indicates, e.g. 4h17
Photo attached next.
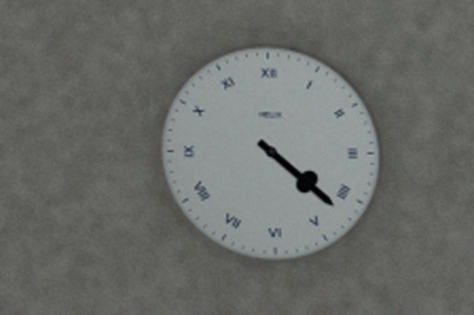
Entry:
4h22
